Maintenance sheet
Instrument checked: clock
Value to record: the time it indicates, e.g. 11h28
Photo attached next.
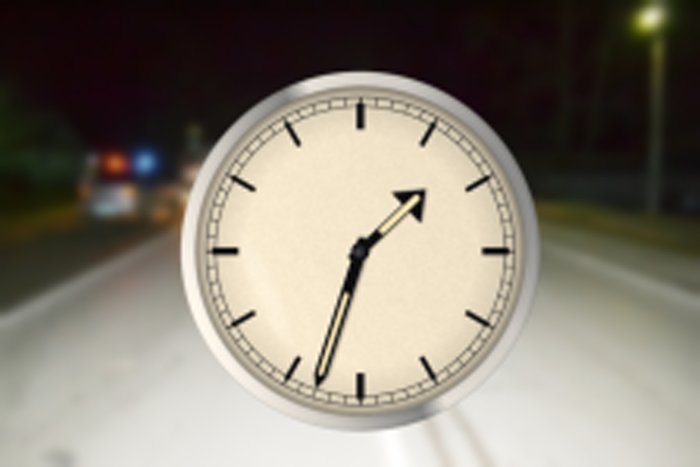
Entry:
1h33
